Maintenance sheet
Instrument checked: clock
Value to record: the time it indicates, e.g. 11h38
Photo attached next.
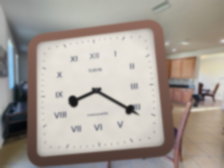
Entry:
8h21
